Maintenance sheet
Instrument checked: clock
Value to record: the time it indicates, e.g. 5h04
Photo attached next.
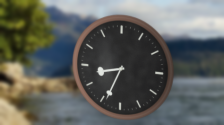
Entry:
8h34
